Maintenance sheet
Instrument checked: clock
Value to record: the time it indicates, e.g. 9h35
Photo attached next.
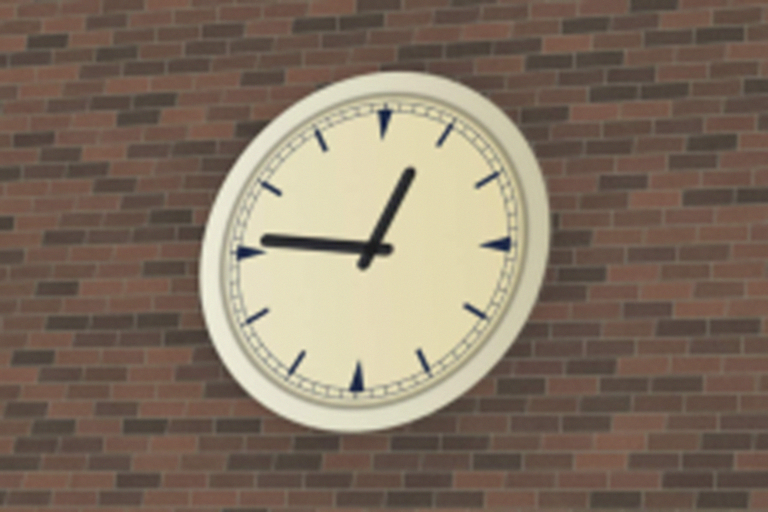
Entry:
12h46
